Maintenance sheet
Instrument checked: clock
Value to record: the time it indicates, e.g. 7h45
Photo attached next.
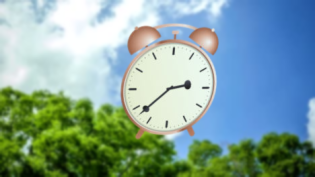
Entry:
2h38
